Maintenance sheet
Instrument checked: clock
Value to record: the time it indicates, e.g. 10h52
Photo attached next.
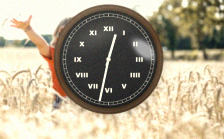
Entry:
12h32
